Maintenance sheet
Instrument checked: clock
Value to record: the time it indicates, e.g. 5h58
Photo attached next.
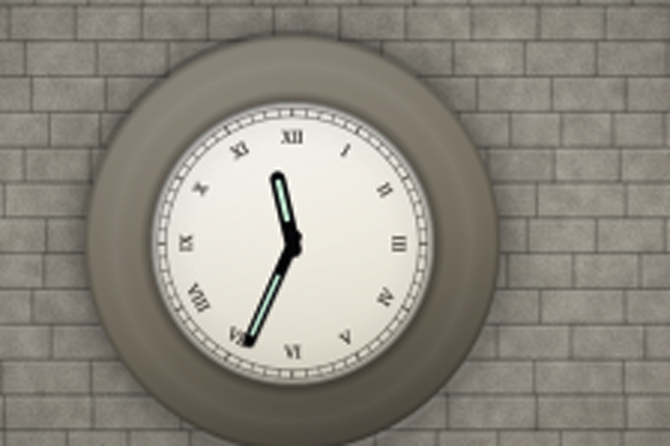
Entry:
11h34
